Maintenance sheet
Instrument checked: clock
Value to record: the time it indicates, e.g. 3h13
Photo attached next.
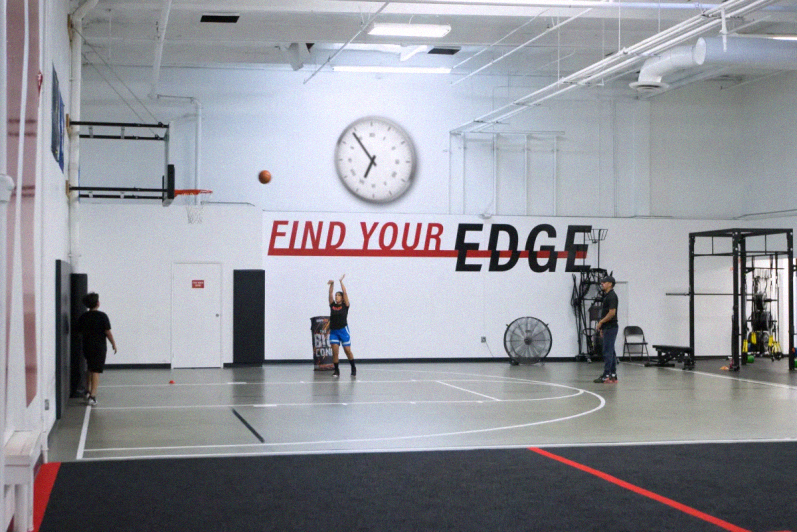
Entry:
6h54
